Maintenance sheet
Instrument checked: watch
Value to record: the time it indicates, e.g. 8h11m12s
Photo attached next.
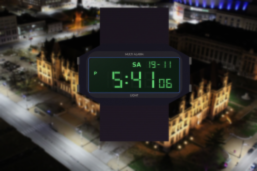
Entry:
5h41m06s
